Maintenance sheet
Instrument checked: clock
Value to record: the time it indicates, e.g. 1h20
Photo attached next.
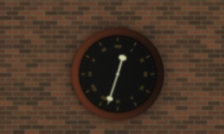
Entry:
12h33
